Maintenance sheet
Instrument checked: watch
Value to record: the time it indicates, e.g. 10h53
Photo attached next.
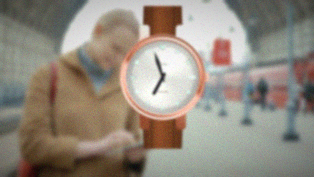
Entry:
6h57
